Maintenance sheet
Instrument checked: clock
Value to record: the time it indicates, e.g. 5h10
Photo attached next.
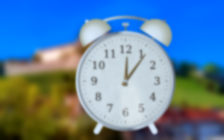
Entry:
12h06
